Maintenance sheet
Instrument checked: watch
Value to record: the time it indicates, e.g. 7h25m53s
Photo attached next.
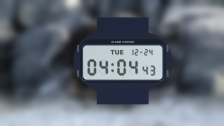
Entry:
4h04m43s
